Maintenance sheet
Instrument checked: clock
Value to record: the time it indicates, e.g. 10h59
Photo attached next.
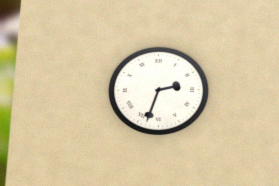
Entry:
2h33
